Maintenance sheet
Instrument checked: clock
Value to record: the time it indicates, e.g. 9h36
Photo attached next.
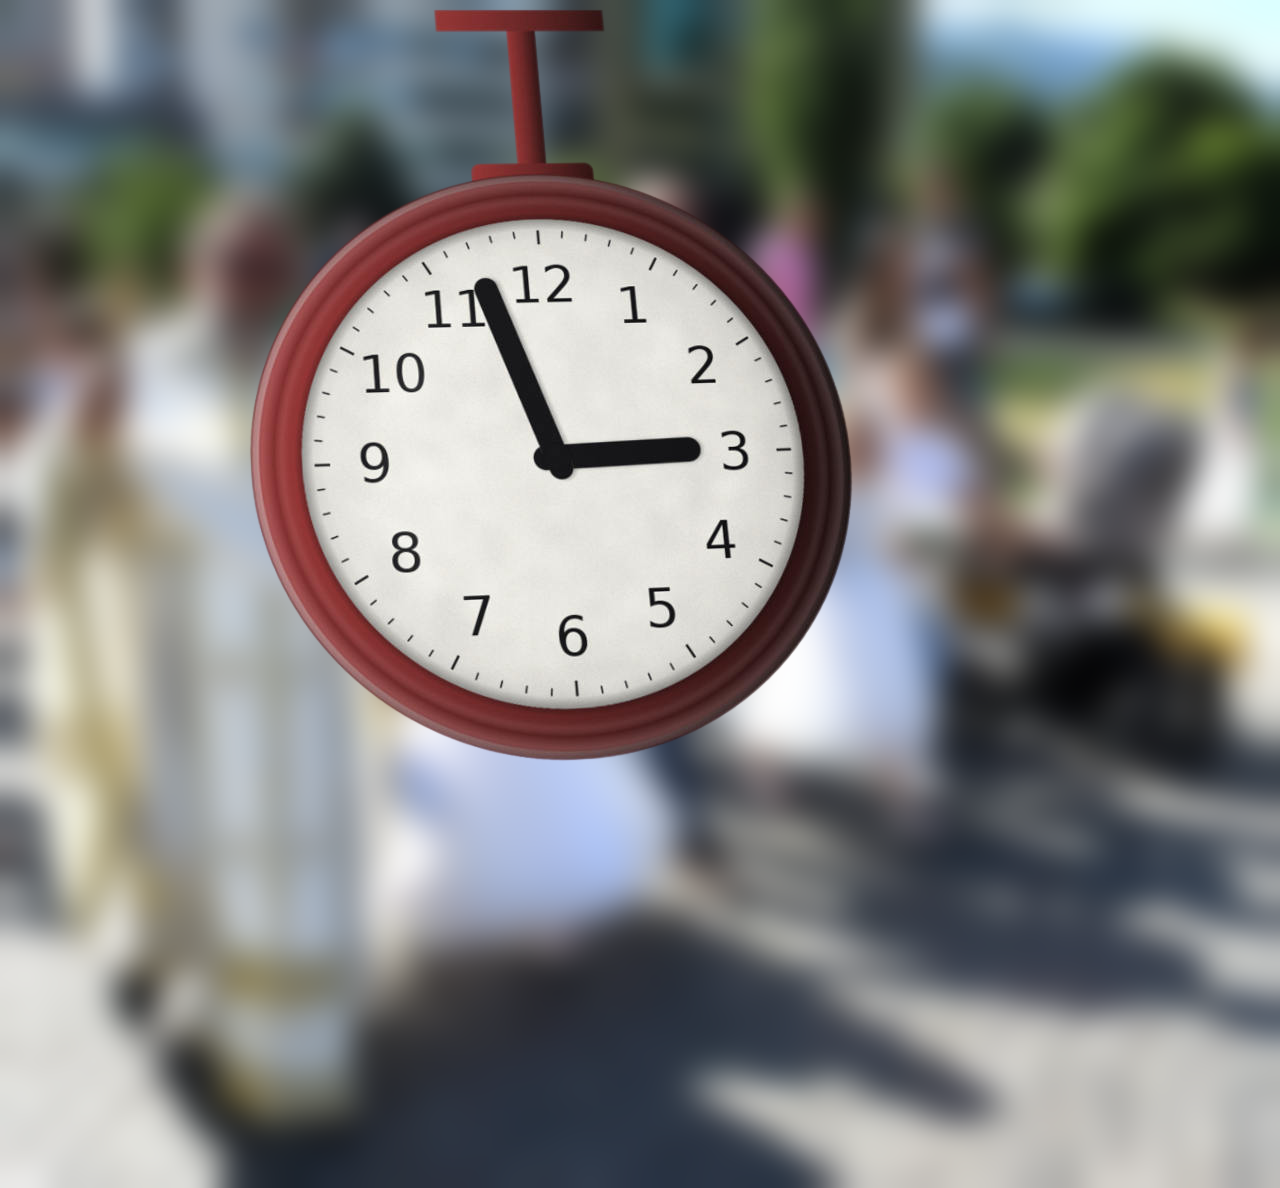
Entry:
2h57
